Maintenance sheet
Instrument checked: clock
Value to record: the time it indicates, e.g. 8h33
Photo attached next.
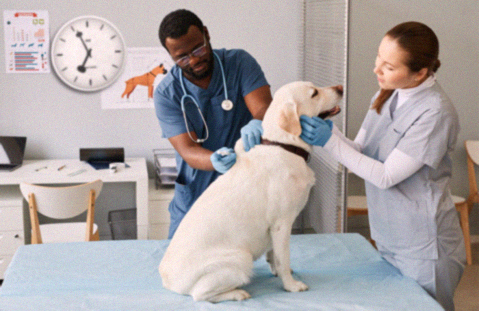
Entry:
6h56
